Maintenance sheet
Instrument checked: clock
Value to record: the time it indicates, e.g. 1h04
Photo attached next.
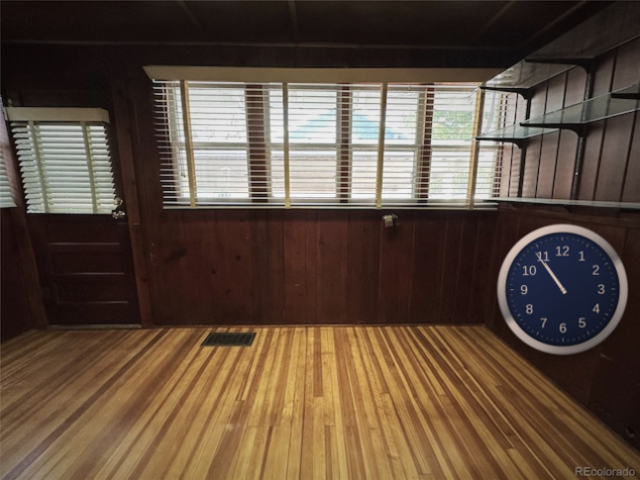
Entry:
10h54
